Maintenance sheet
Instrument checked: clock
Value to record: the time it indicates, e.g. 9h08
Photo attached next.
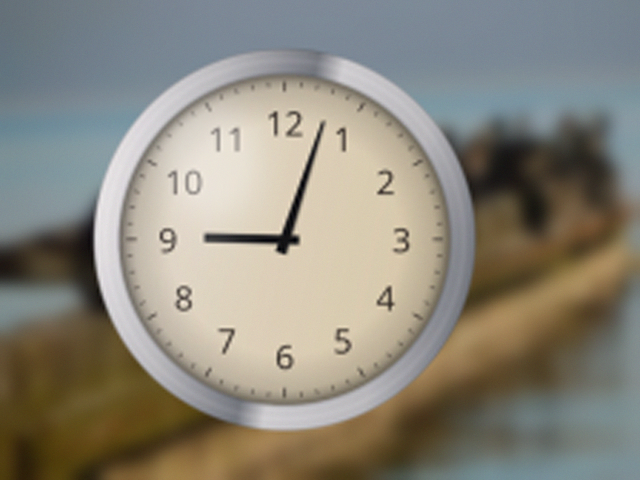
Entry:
9h03
